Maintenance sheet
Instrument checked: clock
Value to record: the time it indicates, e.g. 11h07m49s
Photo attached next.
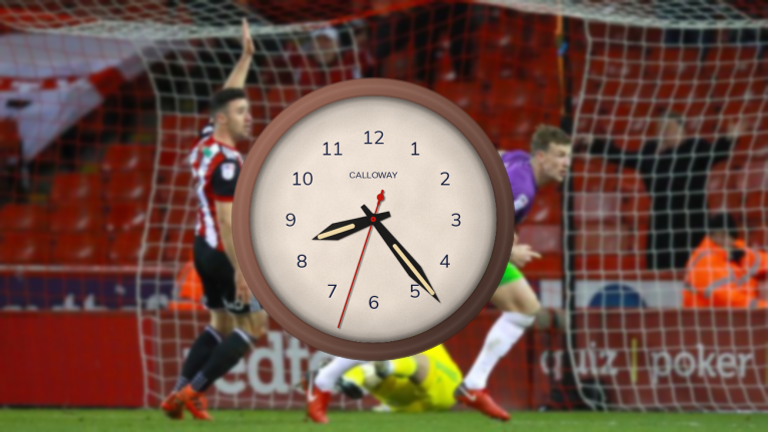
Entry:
8h23m33s
